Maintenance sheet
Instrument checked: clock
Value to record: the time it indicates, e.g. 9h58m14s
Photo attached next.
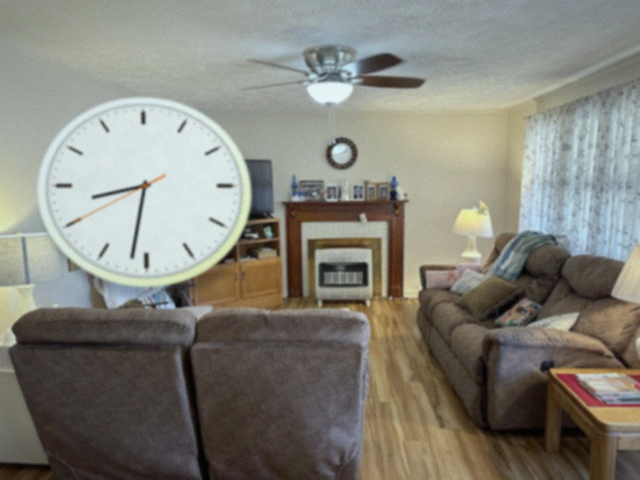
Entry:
8h31m40s
